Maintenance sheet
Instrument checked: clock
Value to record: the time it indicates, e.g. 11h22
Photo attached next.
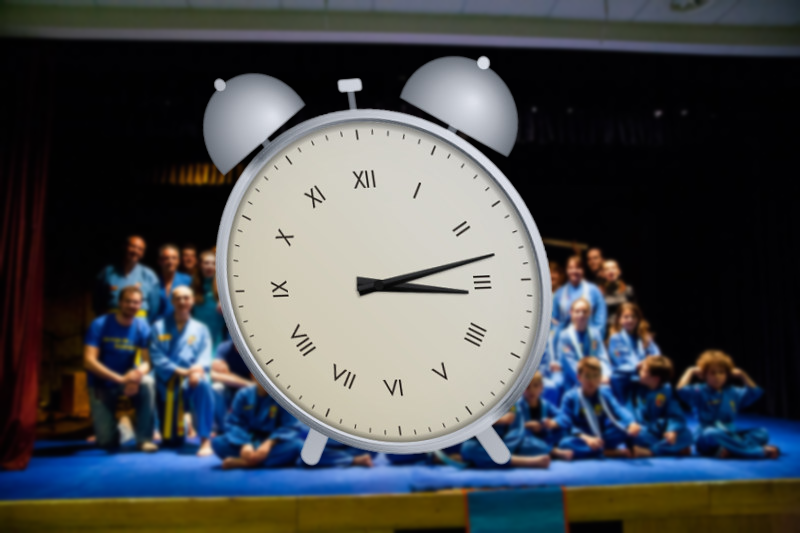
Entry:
3h13
